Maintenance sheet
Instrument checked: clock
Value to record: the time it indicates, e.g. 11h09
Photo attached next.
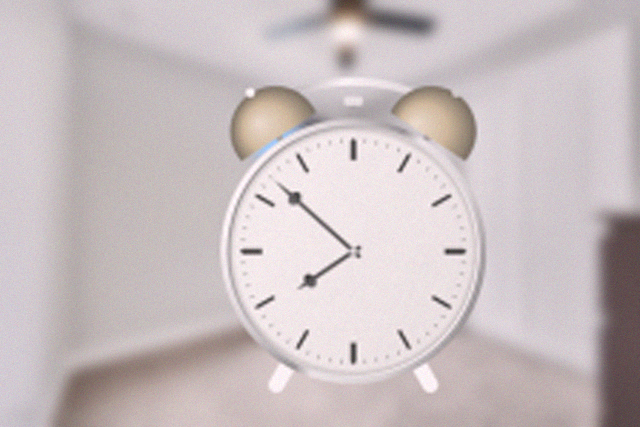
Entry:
7h52
